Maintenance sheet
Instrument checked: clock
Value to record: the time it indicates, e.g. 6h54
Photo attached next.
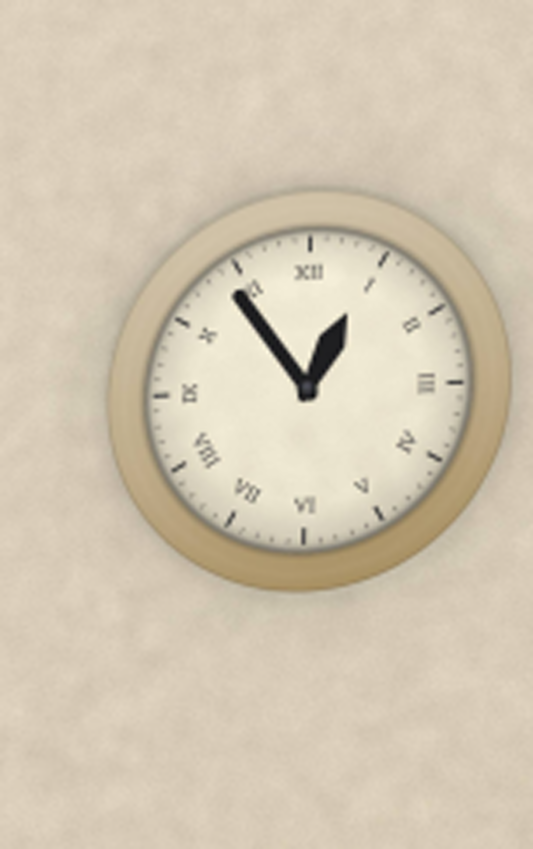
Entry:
12h54
